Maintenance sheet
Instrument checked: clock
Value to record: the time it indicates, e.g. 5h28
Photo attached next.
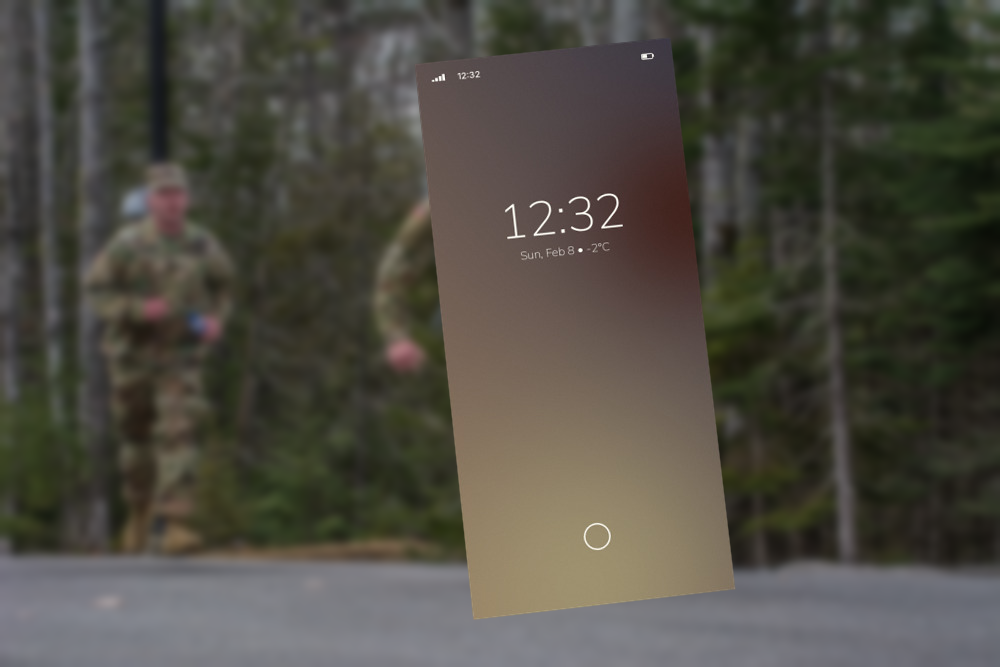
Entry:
12h32
